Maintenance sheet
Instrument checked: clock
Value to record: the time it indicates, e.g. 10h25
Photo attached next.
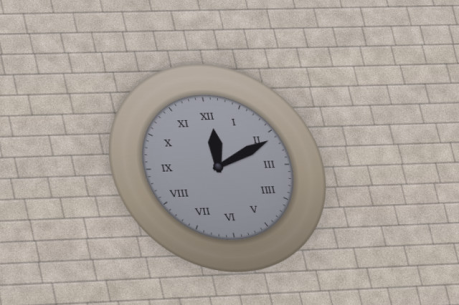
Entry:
12h11
